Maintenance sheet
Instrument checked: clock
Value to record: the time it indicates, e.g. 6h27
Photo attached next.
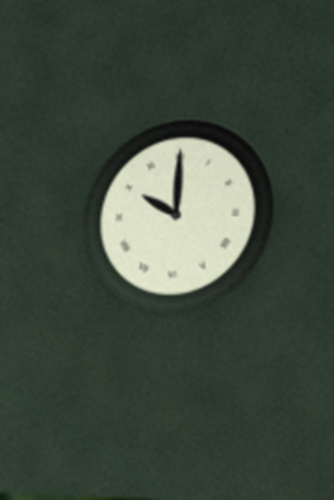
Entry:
10h00
